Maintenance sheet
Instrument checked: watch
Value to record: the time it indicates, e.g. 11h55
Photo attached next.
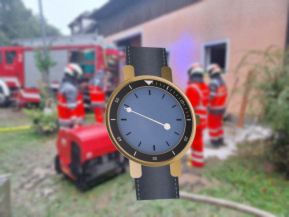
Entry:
3h49
